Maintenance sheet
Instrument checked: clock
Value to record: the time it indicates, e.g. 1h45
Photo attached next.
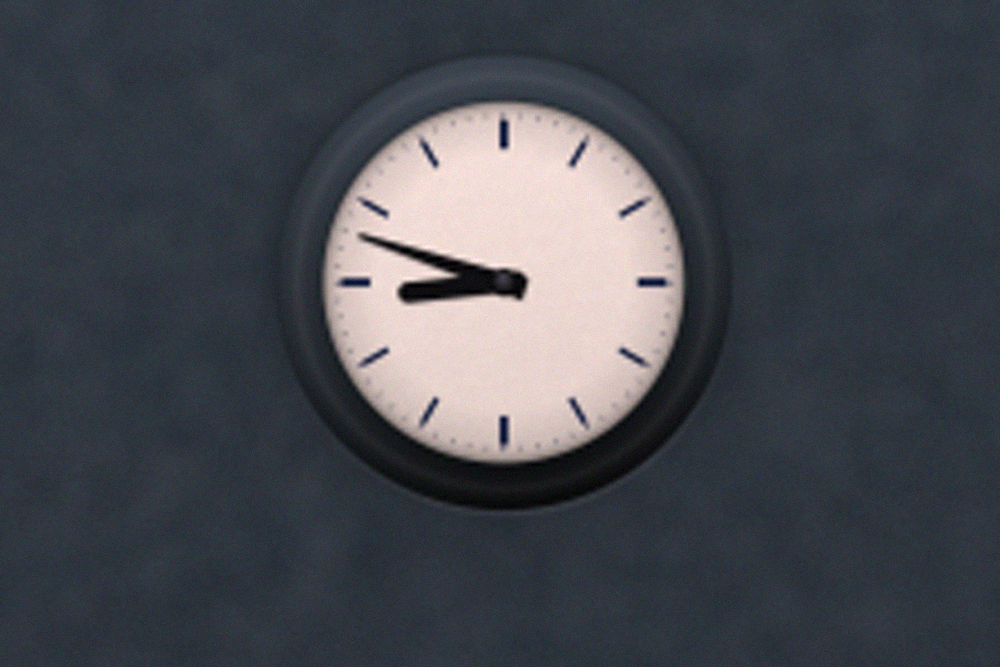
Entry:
8h48
